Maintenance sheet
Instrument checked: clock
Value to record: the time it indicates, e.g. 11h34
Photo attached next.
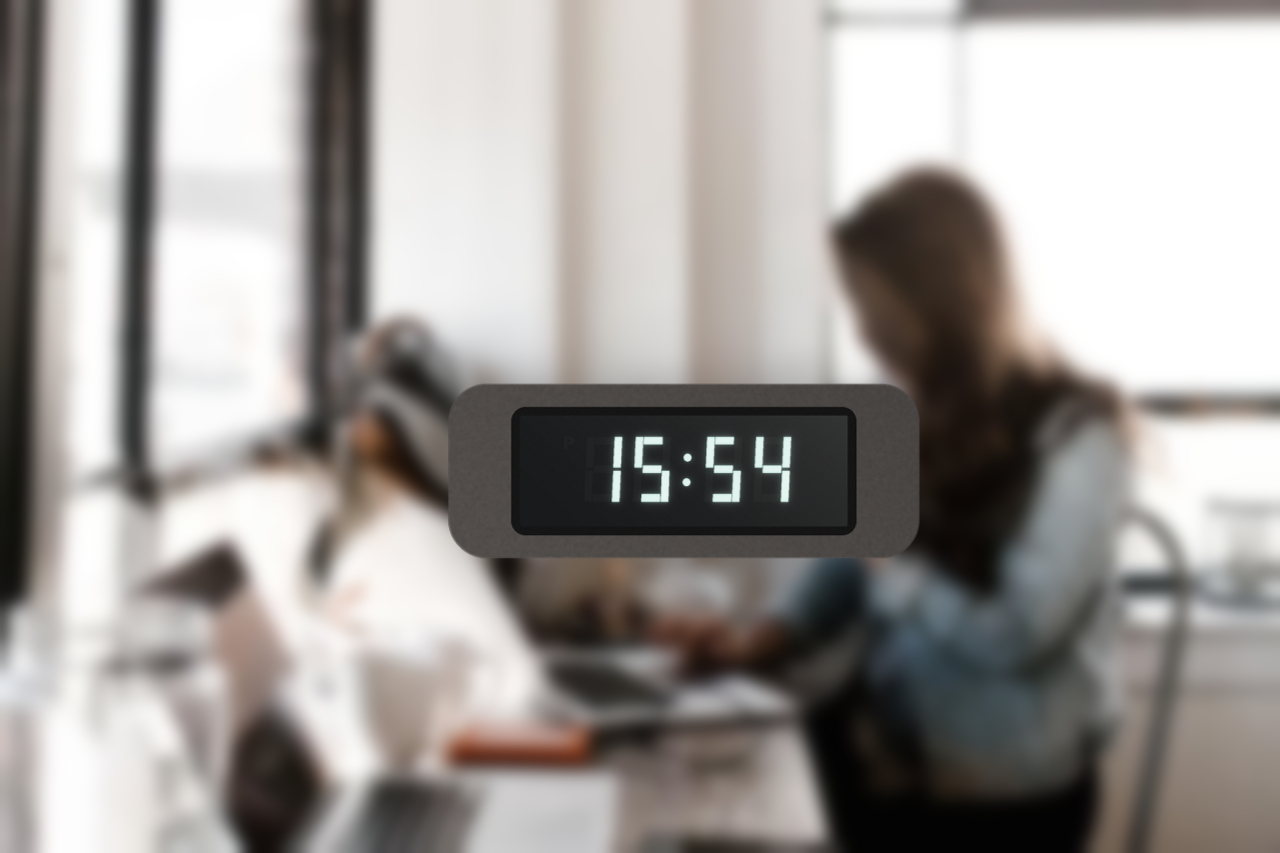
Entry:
15h54
